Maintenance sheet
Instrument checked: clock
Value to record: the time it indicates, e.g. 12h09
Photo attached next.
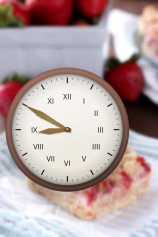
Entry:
8h50
